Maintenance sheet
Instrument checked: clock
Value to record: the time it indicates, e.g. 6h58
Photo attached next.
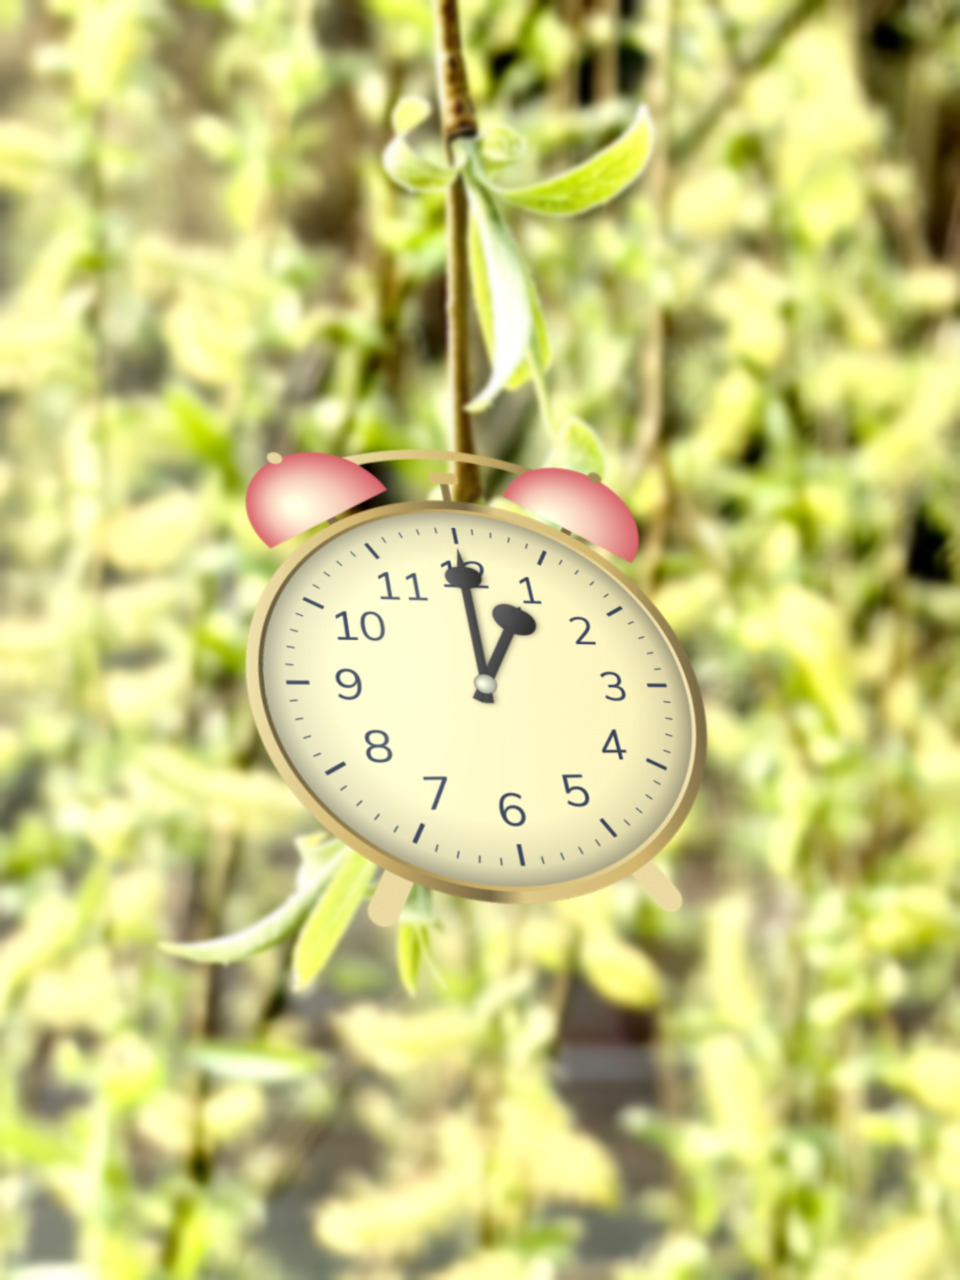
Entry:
1h00
